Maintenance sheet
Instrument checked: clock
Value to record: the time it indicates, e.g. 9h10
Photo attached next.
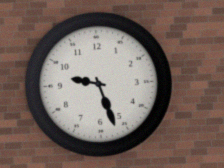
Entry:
9h27
